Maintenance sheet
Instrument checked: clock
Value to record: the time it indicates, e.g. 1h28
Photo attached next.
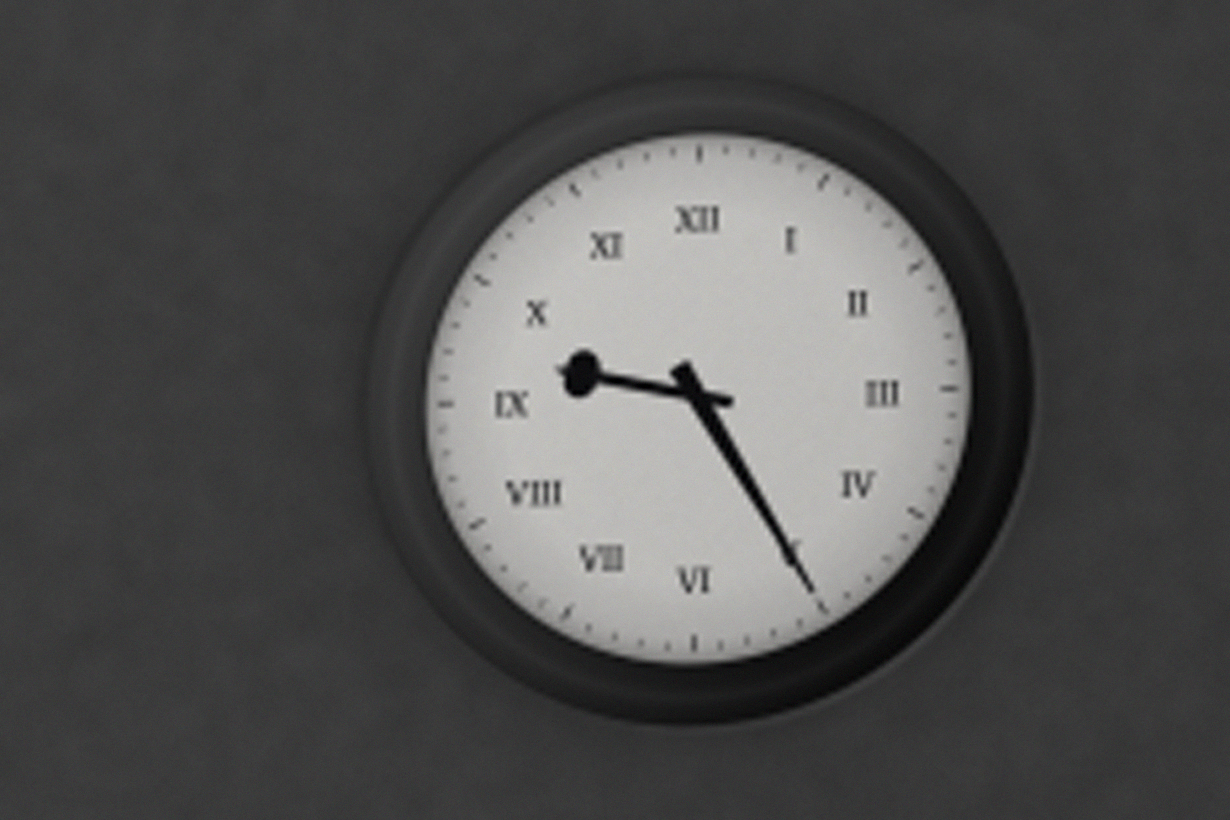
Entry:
9h25
